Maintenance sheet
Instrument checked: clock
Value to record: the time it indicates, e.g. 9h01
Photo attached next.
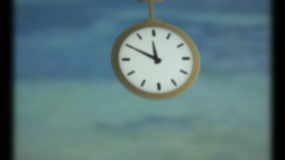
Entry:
11h50
